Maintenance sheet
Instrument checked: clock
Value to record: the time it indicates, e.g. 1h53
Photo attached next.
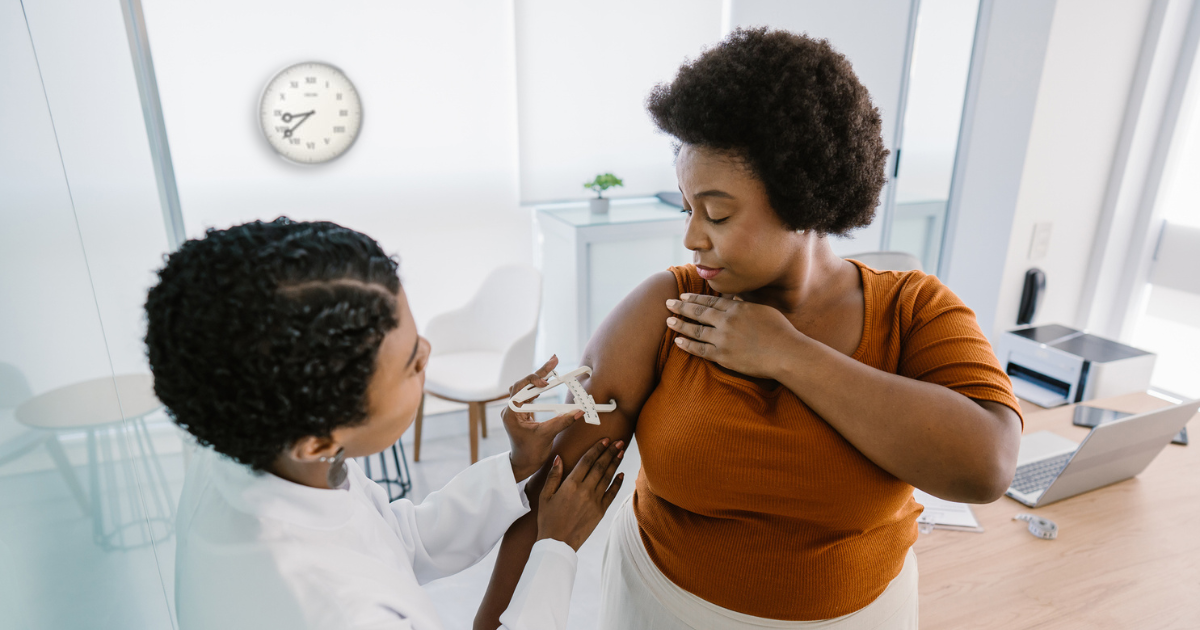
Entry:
8h38
